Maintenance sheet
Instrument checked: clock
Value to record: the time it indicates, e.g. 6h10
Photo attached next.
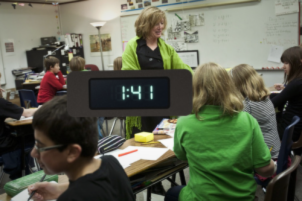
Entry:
1h41
